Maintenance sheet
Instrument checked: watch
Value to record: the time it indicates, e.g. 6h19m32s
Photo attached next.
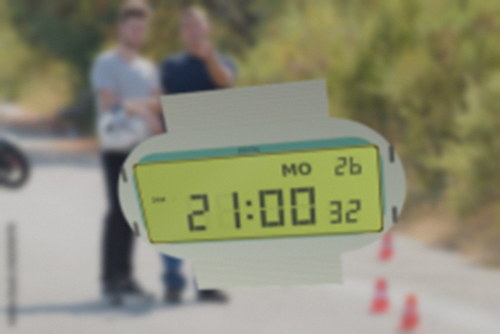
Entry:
21h00m32s
